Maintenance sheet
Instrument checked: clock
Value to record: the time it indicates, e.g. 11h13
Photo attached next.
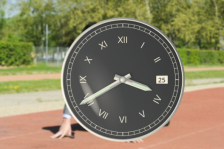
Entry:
3h40
